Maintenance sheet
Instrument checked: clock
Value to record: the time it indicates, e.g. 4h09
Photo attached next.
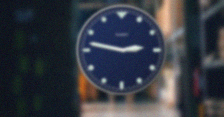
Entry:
2h47
